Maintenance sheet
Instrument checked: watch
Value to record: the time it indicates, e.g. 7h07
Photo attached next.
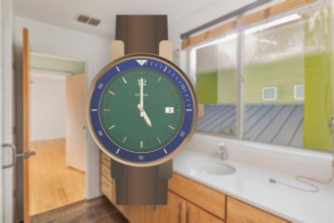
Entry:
5h00
